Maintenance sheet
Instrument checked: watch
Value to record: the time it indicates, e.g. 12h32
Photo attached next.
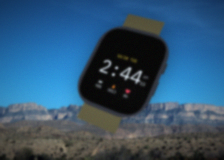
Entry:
2h44
